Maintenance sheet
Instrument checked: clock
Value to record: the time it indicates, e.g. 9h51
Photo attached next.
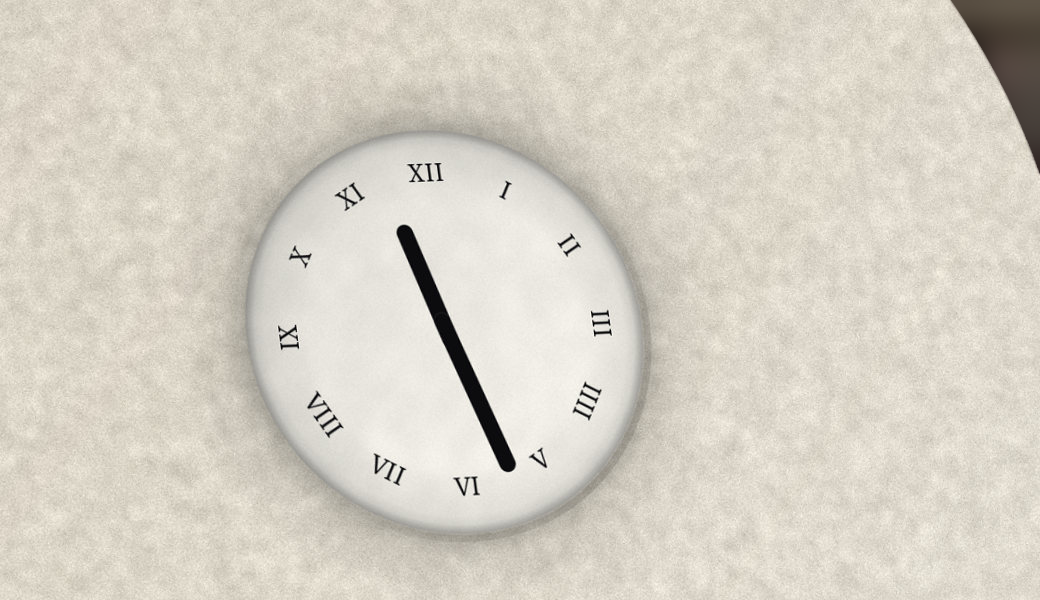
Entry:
11h27
